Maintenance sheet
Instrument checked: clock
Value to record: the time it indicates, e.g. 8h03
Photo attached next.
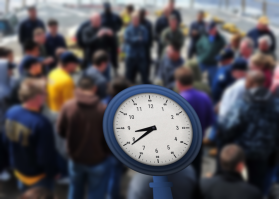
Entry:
8h39
